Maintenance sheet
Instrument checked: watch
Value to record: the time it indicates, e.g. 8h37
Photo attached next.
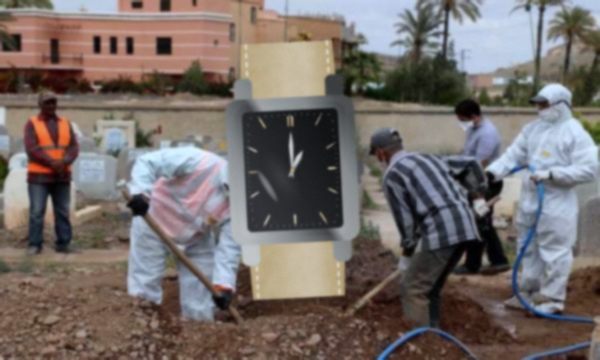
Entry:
1h00
